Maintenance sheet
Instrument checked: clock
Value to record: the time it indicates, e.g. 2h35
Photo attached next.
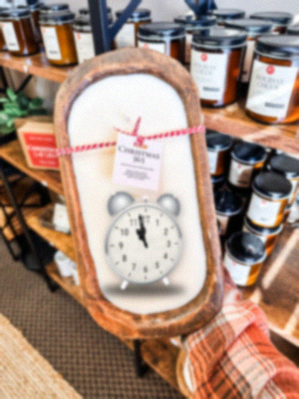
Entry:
10h58
